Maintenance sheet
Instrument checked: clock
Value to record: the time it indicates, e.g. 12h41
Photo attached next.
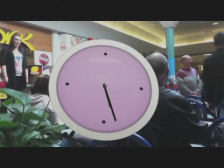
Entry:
5h27
